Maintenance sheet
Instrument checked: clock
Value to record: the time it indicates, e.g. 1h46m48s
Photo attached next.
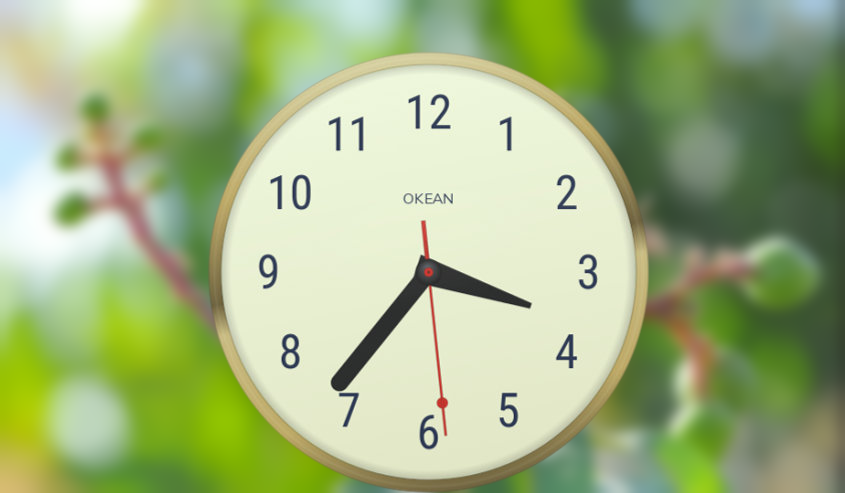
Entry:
3h36m29s
